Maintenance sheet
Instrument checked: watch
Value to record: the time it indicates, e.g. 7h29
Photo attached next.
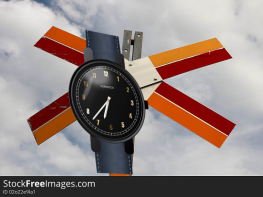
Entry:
6h37
